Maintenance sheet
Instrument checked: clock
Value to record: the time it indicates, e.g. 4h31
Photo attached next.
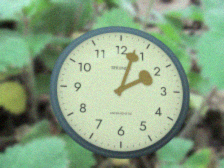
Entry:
2h03
